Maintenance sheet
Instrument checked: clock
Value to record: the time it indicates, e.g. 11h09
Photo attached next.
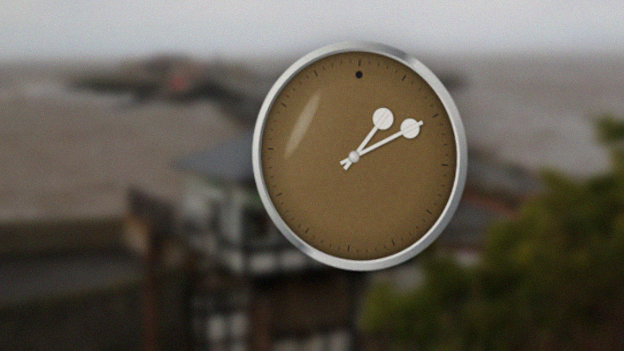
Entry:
1h10
